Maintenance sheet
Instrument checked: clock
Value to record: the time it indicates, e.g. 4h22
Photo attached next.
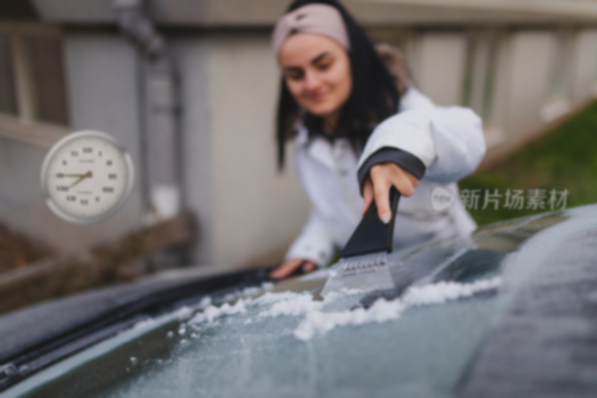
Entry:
7h45
